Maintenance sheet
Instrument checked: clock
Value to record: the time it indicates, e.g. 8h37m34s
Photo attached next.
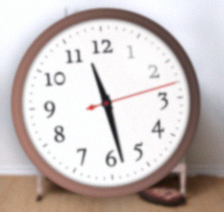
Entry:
11h28m13s
